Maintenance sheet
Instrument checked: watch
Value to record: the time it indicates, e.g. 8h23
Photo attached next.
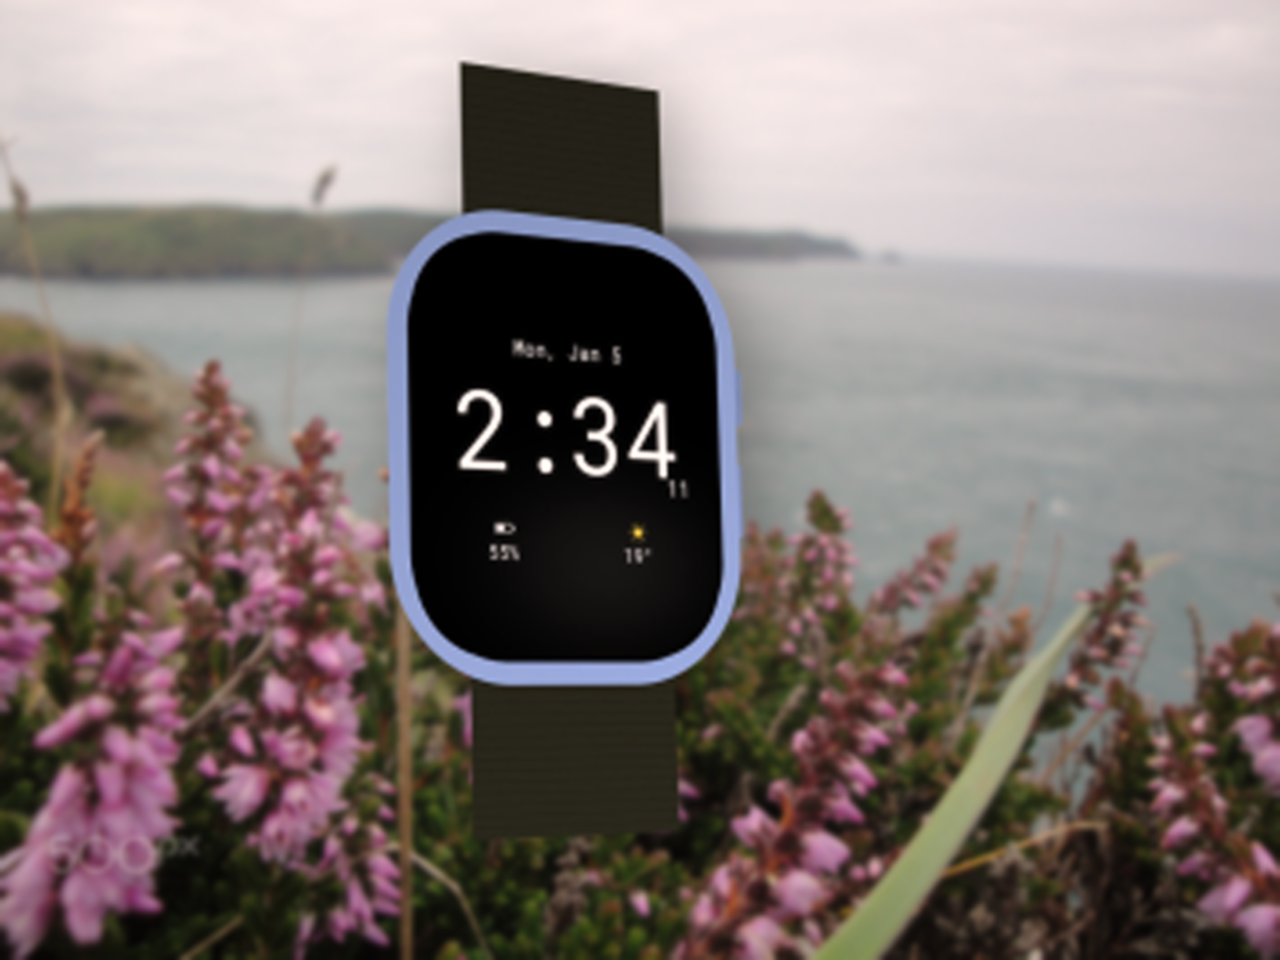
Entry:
2h34
